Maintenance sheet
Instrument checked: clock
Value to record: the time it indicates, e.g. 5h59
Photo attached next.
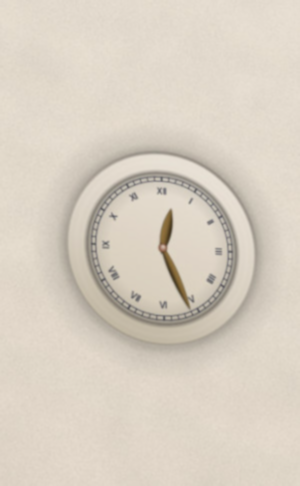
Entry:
12h26
